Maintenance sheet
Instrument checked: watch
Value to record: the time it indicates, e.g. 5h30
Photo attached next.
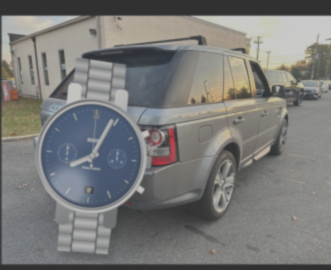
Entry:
8h04
